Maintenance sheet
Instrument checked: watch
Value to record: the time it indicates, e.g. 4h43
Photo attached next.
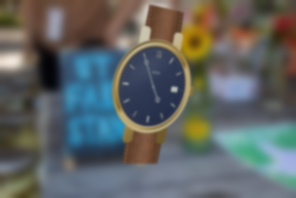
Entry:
4h55
